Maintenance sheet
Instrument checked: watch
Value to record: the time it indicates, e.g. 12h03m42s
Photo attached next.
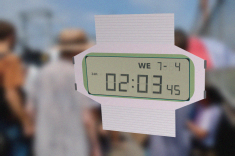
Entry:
2h03m45s
